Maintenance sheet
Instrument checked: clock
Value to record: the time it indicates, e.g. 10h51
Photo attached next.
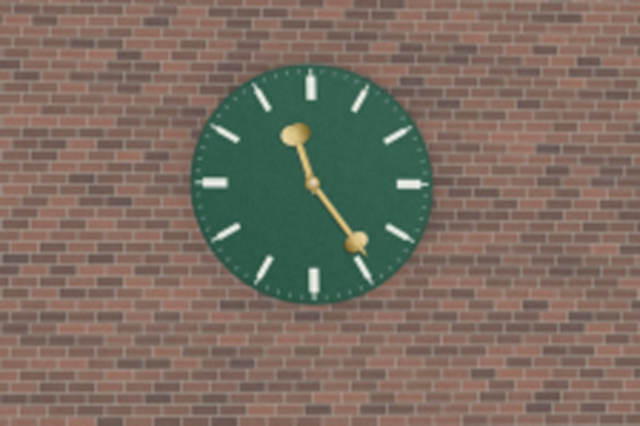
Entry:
11h24
